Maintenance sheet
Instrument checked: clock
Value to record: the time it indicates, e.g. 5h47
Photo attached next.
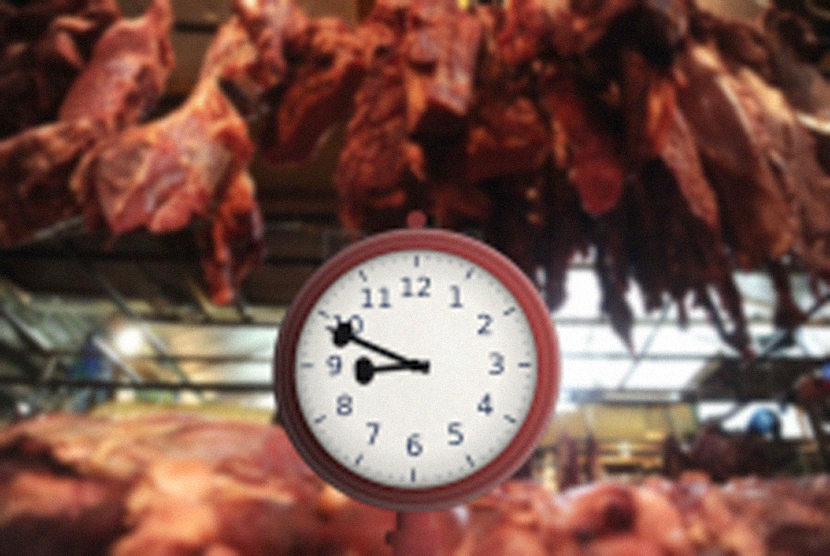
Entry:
8h49
